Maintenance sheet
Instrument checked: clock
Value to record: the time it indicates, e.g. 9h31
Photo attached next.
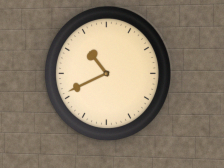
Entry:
10h41
